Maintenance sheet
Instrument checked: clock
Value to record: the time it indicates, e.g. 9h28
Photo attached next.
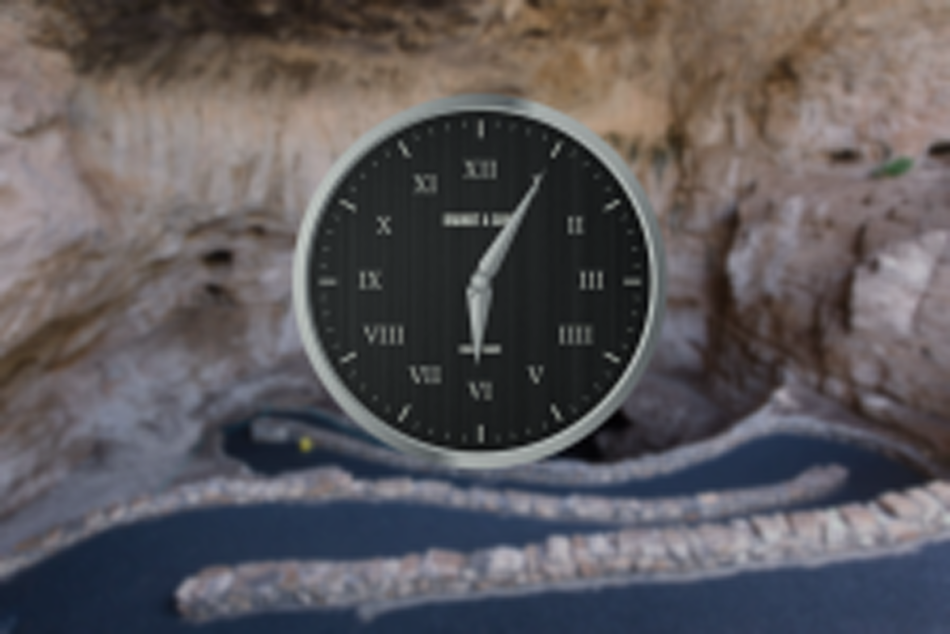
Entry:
6h05
